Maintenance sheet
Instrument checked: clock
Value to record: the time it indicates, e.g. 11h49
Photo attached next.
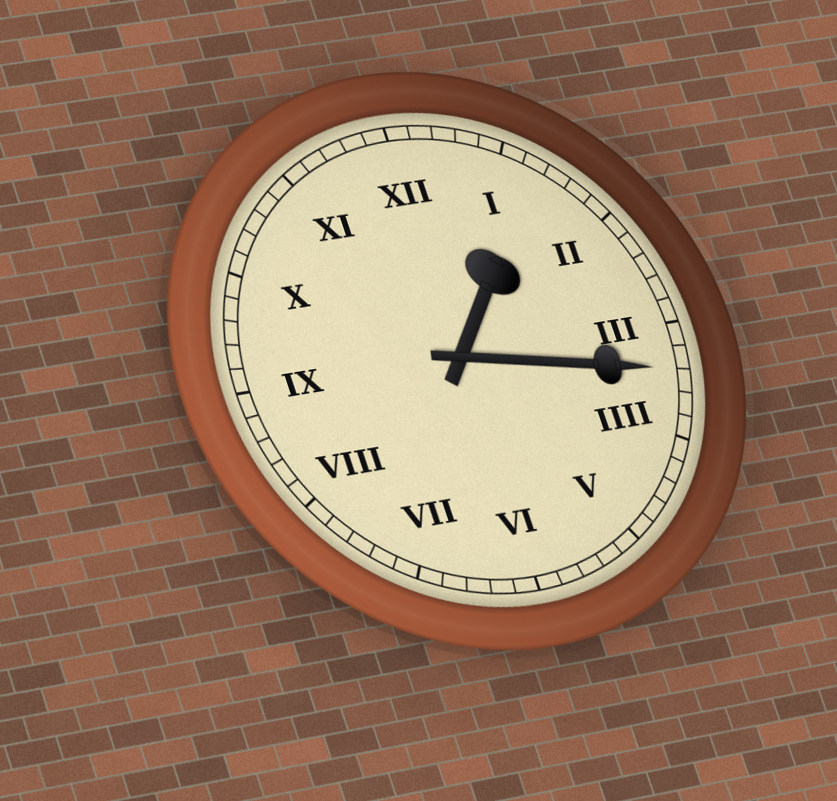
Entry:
1h17
